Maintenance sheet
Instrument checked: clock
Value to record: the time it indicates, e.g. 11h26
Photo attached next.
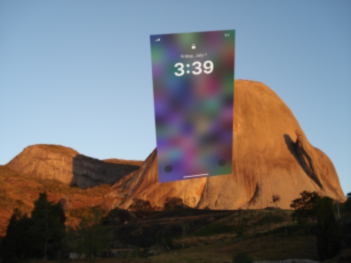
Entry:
3h39
